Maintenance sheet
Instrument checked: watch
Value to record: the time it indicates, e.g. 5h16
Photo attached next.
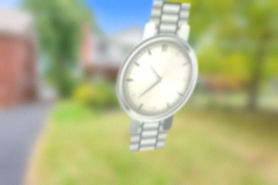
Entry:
10h38
